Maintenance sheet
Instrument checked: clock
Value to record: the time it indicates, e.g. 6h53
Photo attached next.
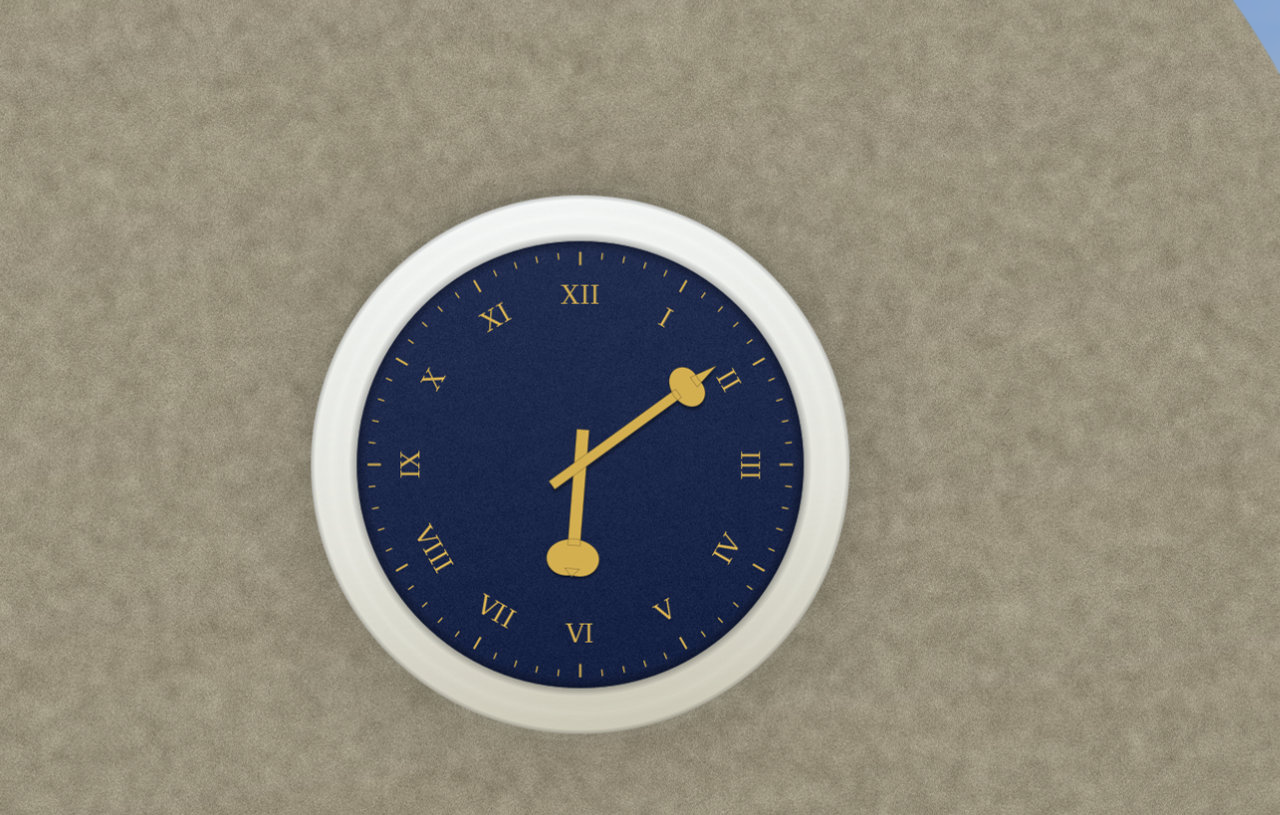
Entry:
6h09
